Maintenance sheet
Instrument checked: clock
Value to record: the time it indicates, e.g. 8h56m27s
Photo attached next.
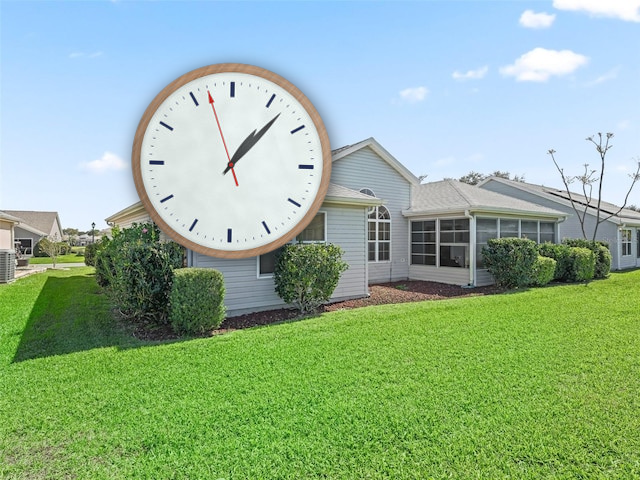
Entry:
1h06m57s
